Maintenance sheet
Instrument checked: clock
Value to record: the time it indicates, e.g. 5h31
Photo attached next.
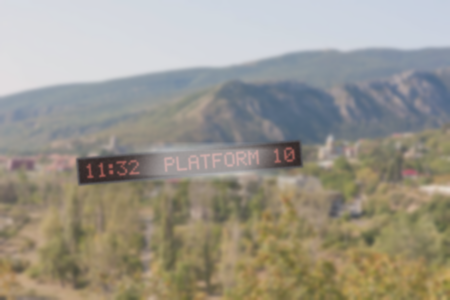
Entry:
11h32
